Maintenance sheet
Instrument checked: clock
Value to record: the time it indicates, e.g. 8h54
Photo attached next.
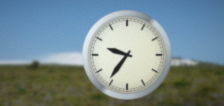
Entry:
9h36
